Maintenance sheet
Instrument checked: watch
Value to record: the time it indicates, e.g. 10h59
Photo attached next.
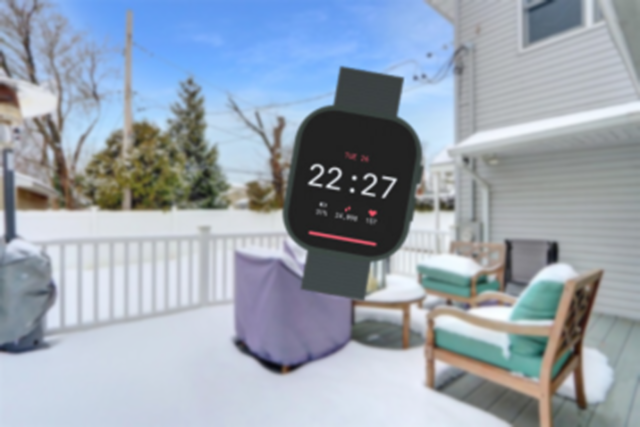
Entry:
22h27
